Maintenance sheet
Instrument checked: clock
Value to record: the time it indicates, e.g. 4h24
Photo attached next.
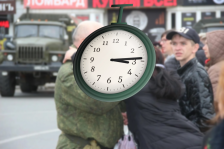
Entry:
3h14
